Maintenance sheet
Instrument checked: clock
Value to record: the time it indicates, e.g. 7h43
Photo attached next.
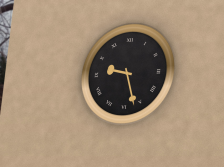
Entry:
9h27
